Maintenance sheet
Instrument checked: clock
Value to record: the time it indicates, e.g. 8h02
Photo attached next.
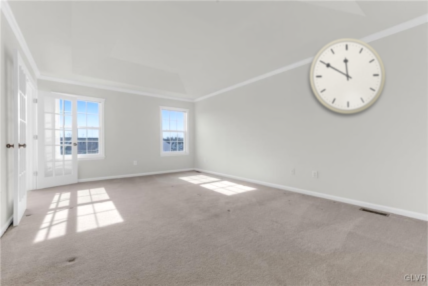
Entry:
11h50
